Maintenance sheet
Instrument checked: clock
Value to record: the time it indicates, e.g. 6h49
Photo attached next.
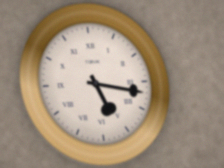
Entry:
5h17
